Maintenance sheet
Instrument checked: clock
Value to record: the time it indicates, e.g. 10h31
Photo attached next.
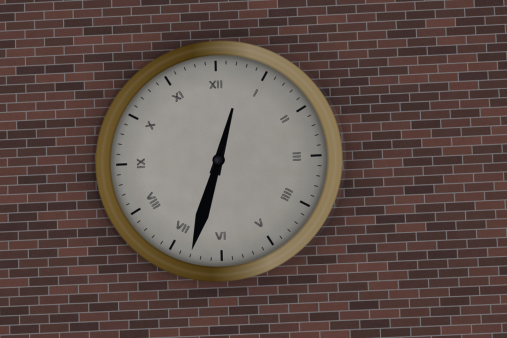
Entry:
12h33
